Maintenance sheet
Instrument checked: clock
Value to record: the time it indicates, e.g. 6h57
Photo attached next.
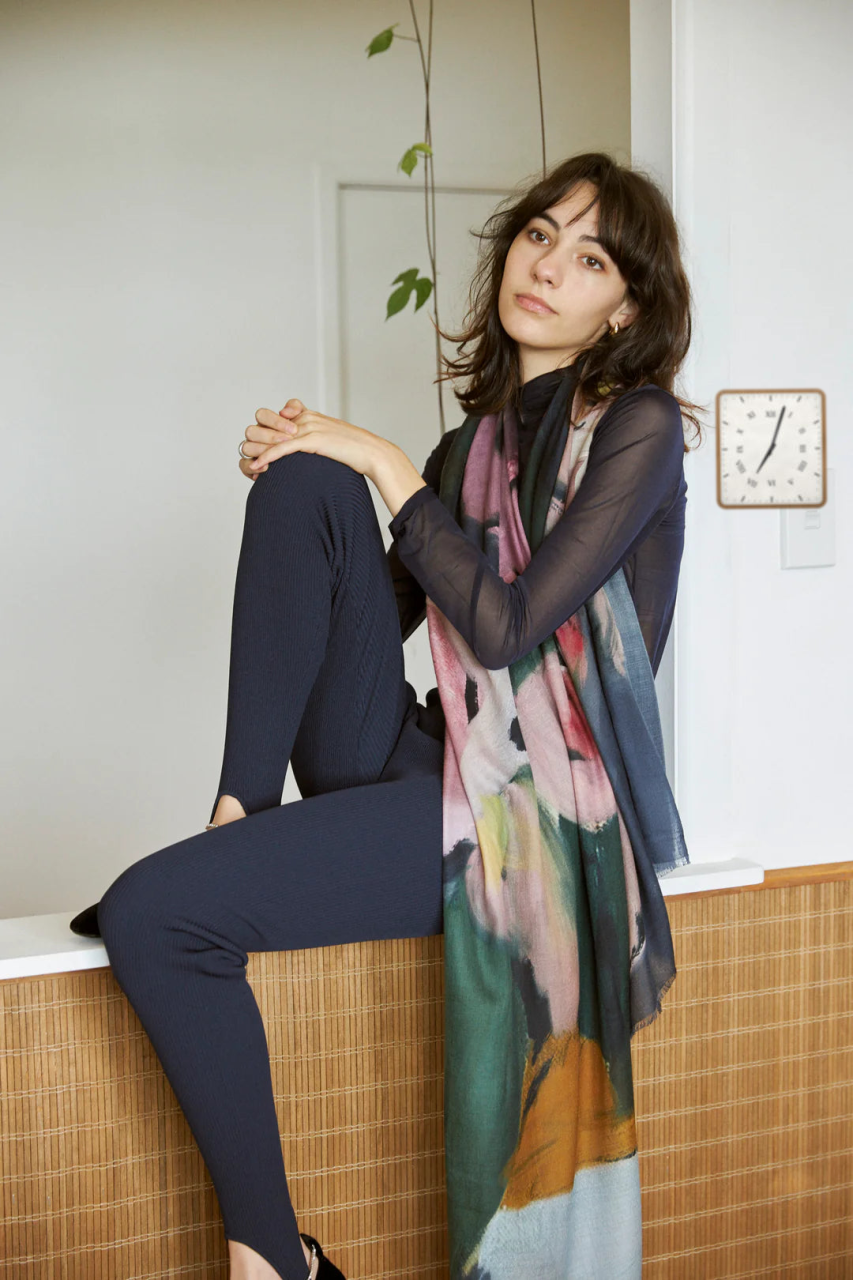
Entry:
7h03
